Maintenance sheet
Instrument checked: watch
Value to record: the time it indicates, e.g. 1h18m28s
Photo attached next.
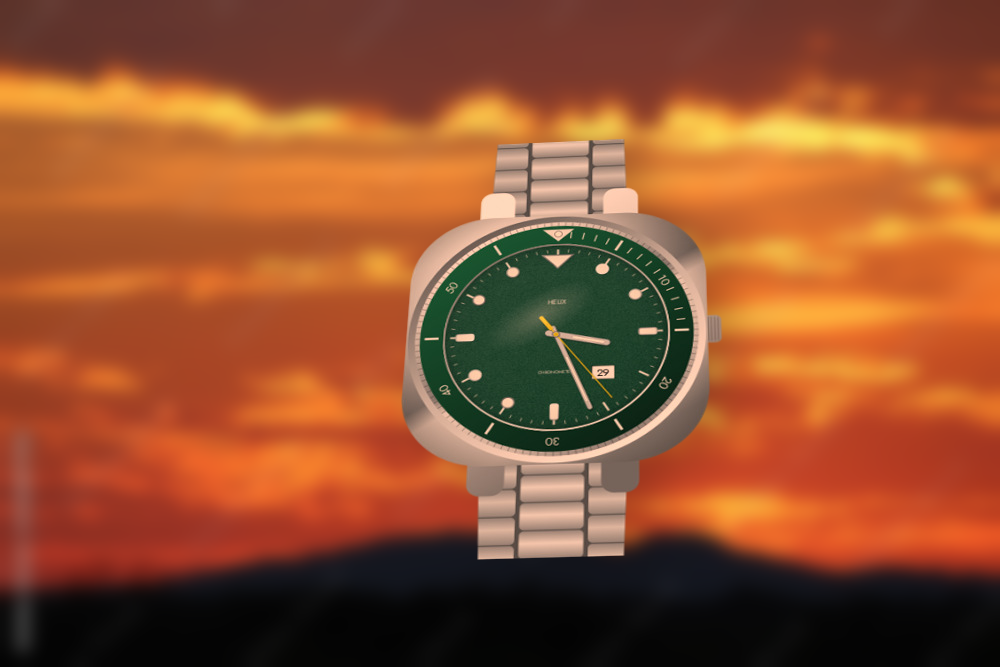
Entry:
3h26m24s
